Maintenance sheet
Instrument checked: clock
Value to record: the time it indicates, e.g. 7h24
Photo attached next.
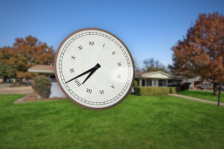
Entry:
7h42
